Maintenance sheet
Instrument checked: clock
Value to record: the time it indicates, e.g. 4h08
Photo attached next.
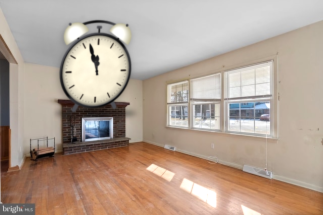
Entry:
11h57
